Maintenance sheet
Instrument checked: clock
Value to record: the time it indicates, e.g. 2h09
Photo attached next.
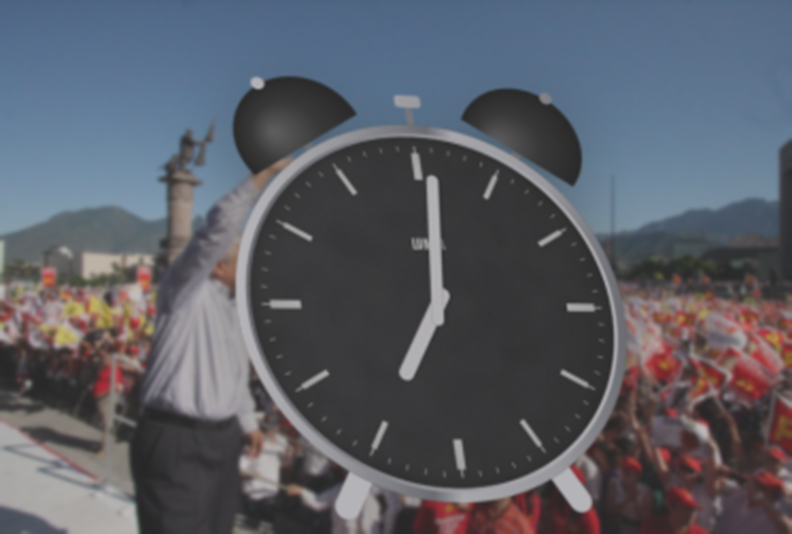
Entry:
7h01
